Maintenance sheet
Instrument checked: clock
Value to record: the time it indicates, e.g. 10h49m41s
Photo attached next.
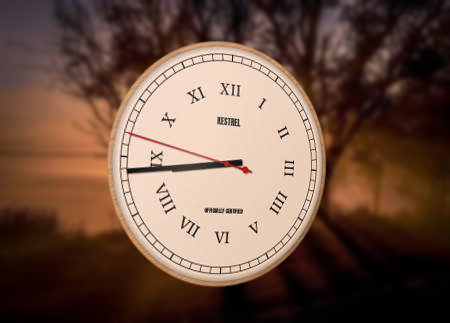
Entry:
8h43m47s
